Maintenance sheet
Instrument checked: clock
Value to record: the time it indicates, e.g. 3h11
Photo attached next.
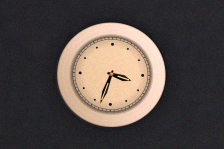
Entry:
3h33
